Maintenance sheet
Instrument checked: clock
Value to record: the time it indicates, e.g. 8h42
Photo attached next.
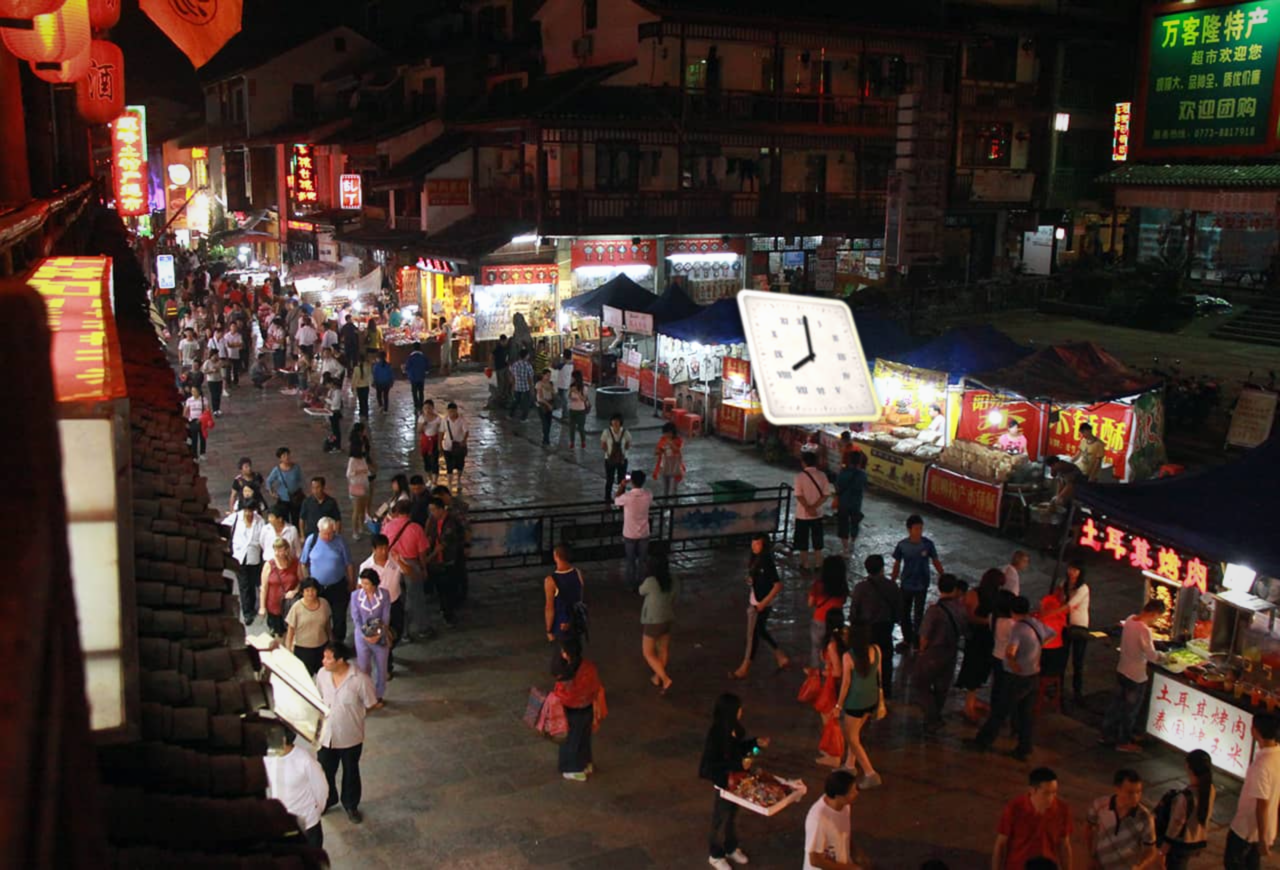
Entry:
8h01
